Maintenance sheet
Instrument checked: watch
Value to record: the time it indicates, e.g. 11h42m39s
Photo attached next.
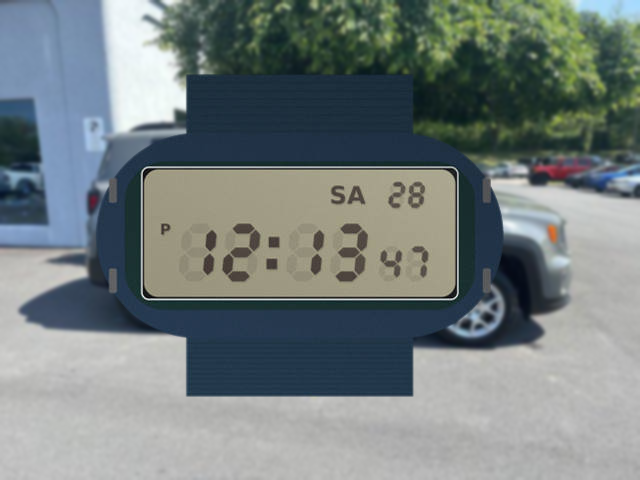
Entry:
12h13m47s
